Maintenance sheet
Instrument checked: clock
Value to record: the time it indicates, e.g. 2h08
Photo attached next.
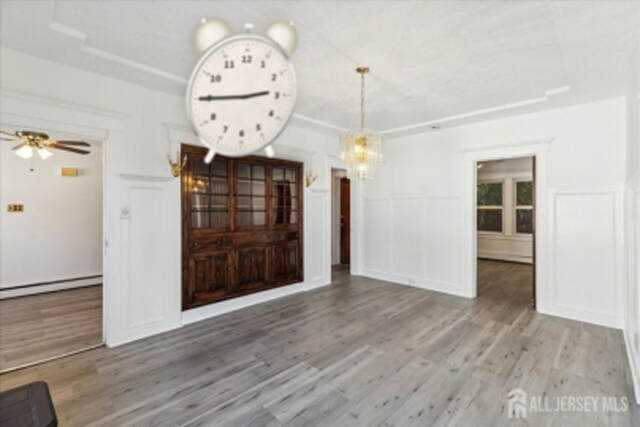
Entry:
2h45
